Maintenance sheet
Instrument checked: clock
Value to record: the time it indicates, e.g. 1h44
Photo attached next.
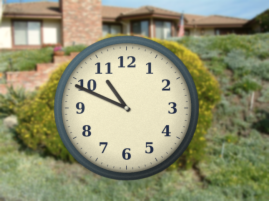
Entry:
10h49
